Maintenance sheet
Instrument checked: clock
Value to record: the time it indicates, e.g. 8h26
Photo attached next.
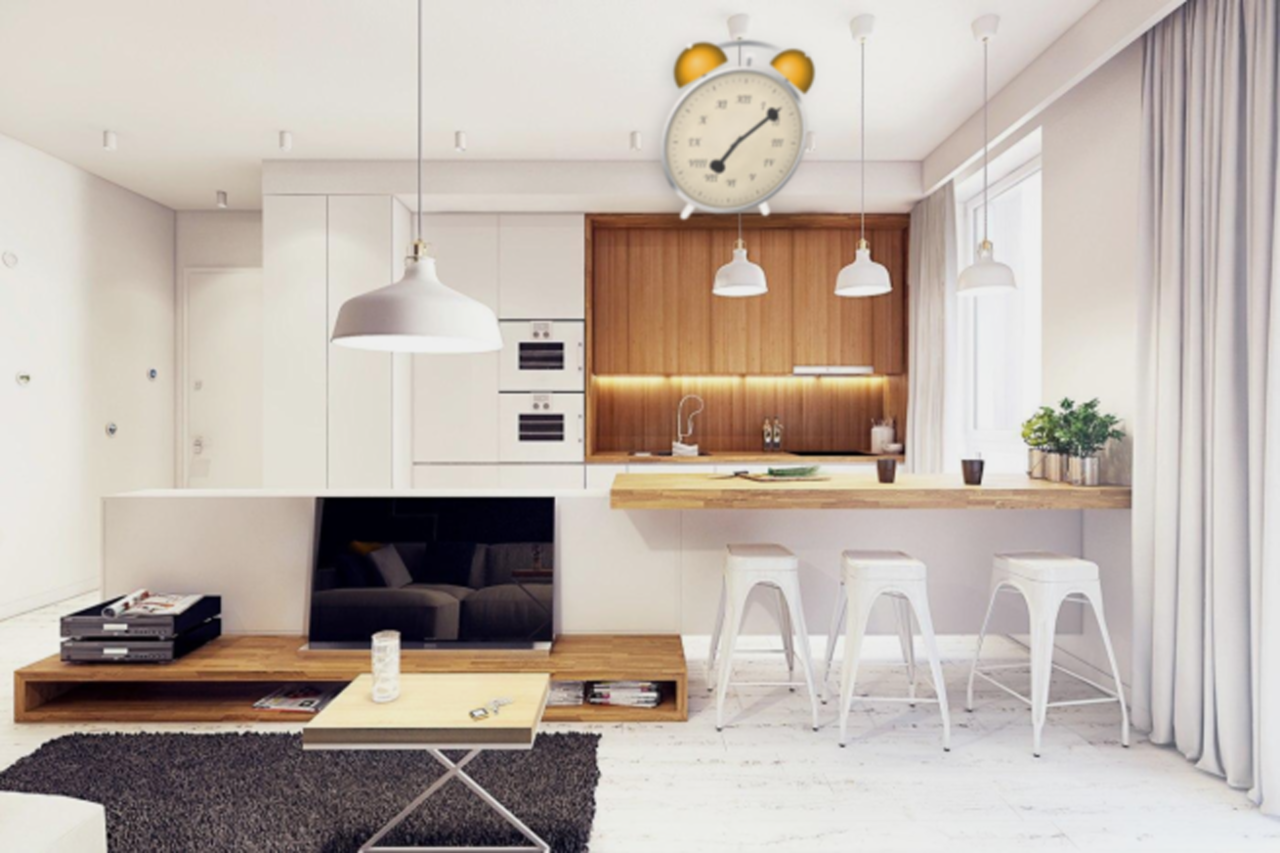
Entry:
7h08
